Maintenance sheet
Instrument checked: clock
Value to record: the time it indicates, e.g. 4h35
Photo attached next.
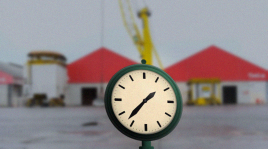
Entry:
1h37
